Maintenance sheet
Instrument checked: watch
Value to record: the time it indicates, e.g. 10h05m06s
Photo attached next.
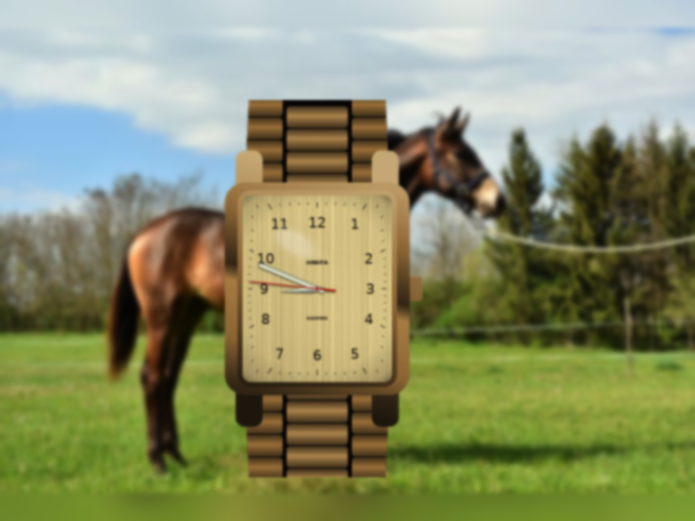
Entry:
8h48m46s
